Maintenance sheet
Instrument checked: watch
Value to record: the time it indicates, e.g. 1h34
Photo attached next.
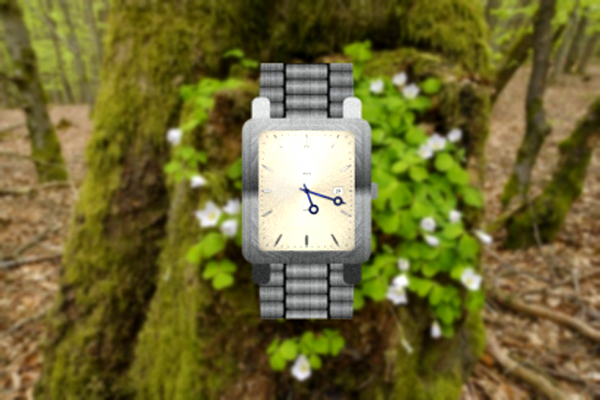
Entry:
5h18
